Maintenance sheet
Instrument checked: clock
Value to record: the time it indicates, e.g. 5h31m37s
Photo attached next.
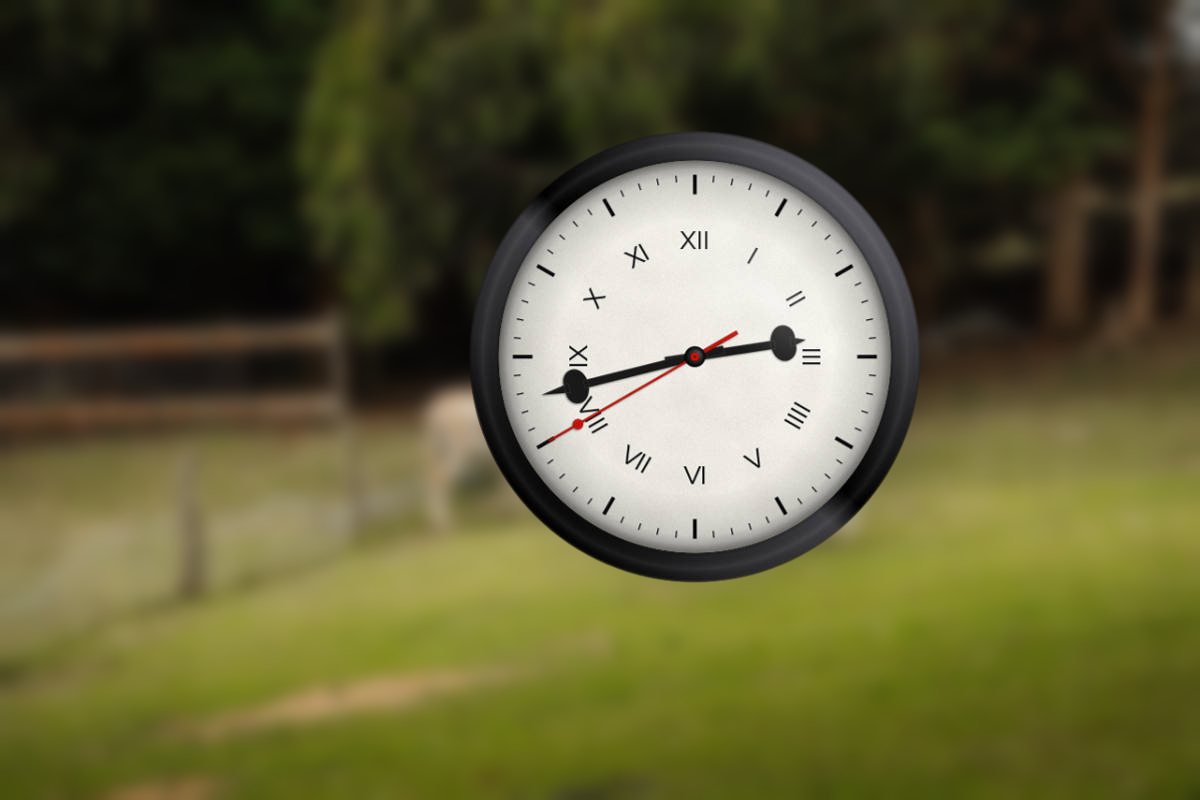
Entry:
2h42m40s
